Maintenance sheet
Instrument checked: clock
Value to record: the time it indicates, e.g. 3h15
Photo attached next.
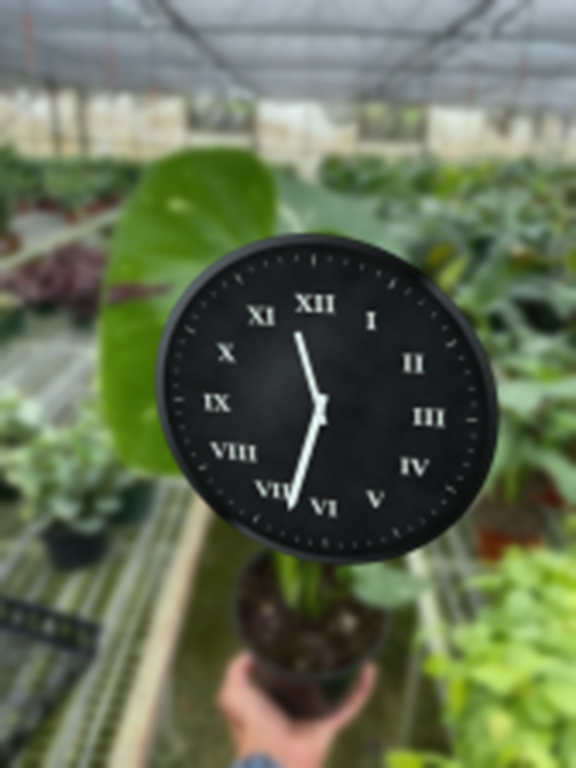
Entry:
11h33
